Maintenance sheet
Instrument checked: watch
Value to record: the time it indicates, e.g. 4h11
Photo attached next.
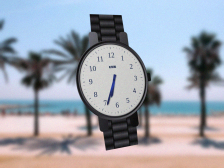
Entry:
6h34
